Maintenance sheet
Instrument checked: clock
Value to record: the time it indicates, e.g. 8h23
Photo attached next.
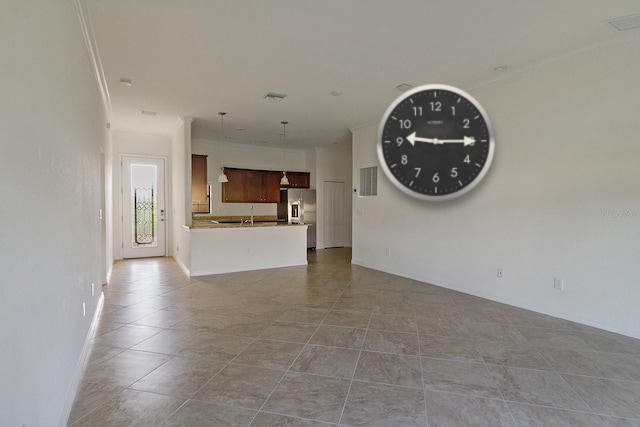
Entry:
9h15
